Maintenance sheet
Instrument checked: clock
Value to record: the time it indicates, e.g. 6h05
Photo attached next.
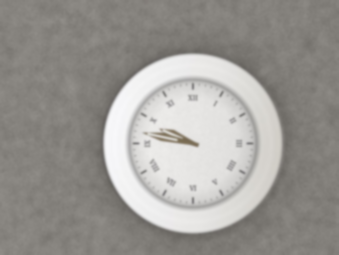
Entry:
9h47
